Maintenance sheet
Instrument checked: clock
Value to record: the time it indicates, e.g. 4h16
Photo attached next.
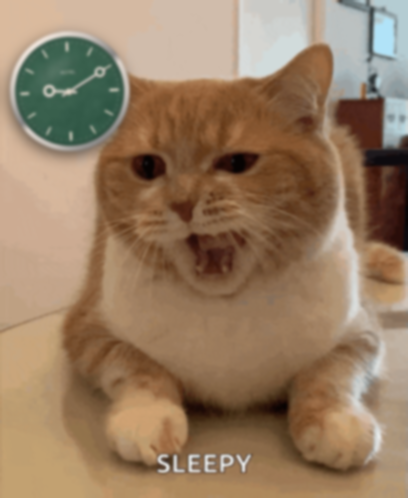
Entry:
9h10
